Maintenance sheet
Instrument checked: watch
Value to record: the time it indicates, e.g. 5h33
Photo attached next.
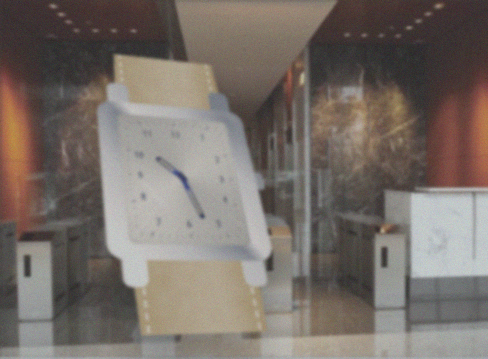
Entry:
10h27
